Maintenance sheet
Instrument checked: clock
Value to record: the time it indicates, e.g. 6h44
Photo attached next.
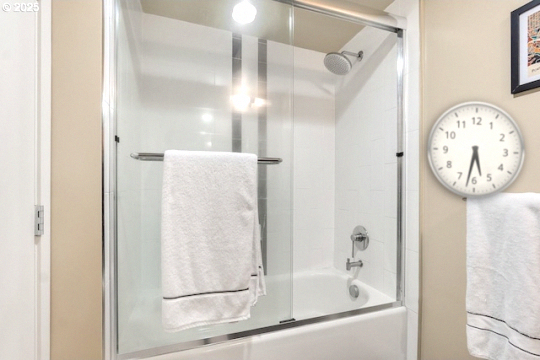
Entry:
5h32
